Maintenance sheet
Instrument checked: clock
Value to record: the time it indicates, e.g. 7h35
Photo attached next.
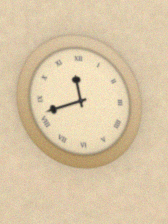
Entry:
11h42
